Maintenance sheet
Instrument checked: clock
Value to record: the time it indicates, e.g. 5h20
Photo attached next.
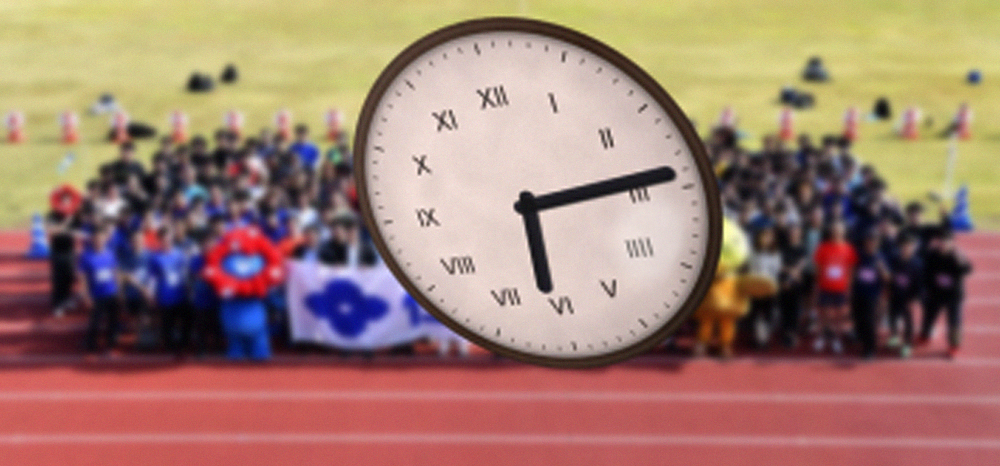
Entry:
6h14
